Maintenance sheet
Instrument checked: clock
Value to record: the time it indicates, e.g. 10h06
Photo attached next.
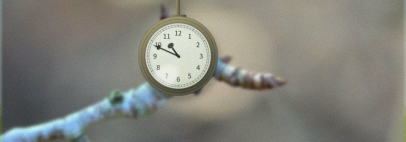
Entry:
10h49
